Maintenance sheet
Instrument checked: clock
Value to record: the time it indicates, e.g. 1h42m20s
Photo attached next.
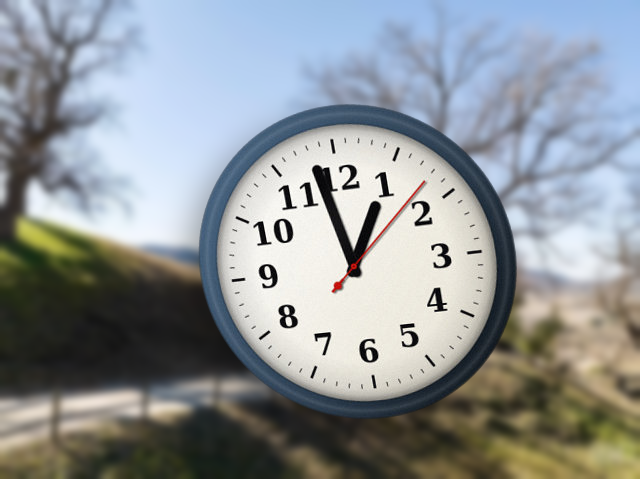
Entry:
12h58m08s
